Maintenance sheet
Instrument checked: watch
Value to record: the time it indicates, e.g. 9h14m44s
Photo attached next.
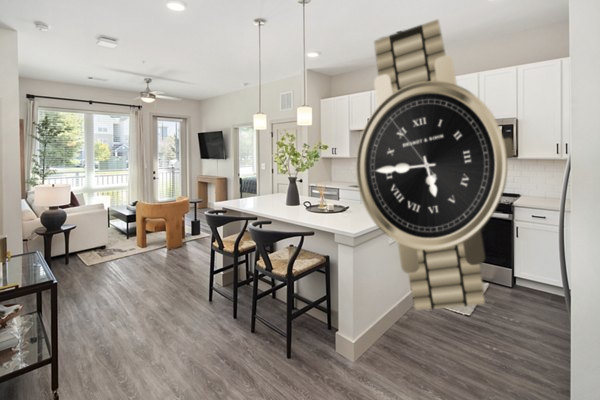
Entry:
5h45m55s
